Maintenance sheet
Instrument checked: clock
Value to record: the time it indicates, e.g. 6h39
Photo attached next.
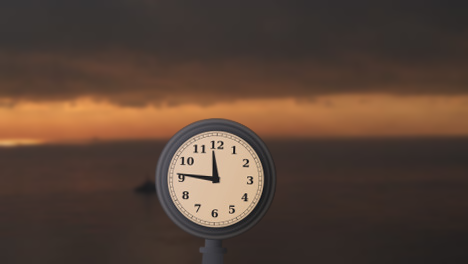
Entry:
11h46
